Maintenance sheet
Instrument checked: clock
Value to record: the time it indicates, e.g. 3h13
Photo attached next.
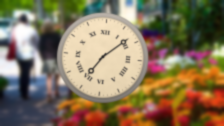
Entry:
7h08
